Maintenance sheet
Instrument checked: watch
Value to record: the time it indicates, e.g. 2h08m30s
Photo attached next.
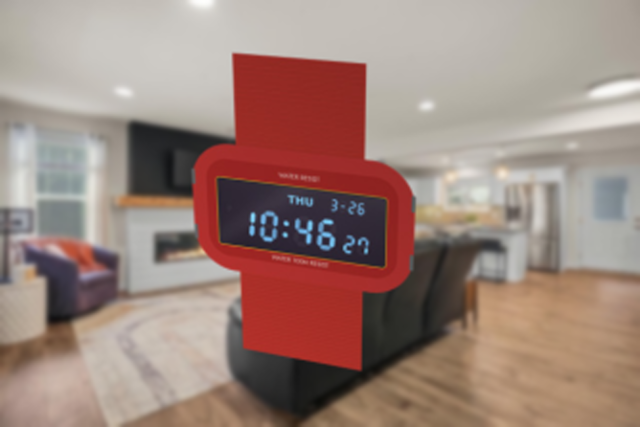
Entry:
10h46m27s
